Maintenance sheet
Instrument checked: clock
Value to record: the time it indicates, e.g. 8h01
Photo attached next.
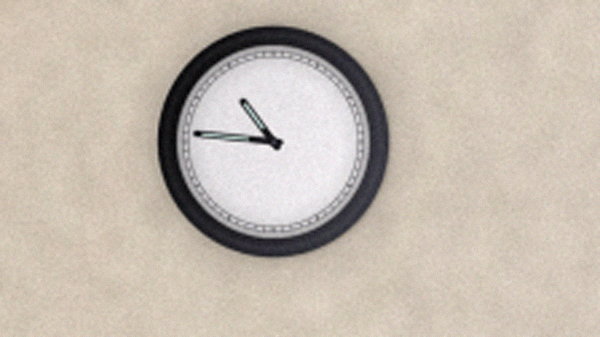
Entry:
10h46
